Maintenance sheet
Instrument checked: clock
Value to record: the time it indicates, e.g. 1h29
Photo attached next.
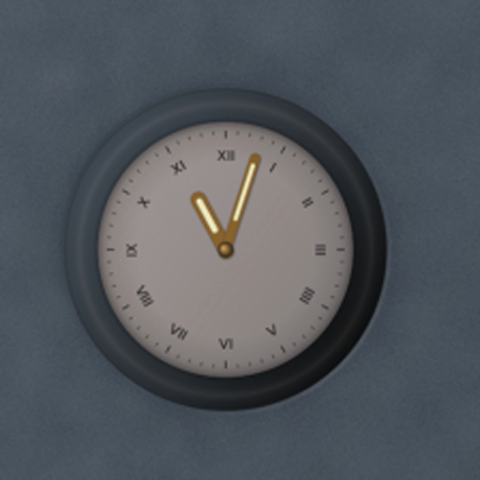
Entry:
11h03
